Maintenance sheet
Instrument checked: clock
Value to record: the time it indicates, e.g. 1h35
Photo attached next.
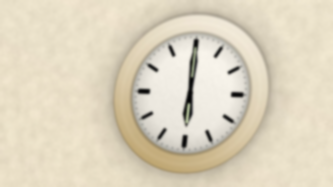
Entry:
6h00
